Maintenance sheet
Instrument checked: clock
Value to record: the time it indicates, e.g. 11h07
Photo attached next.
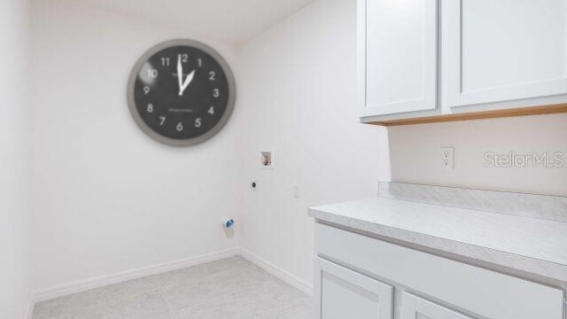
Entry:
12h59
